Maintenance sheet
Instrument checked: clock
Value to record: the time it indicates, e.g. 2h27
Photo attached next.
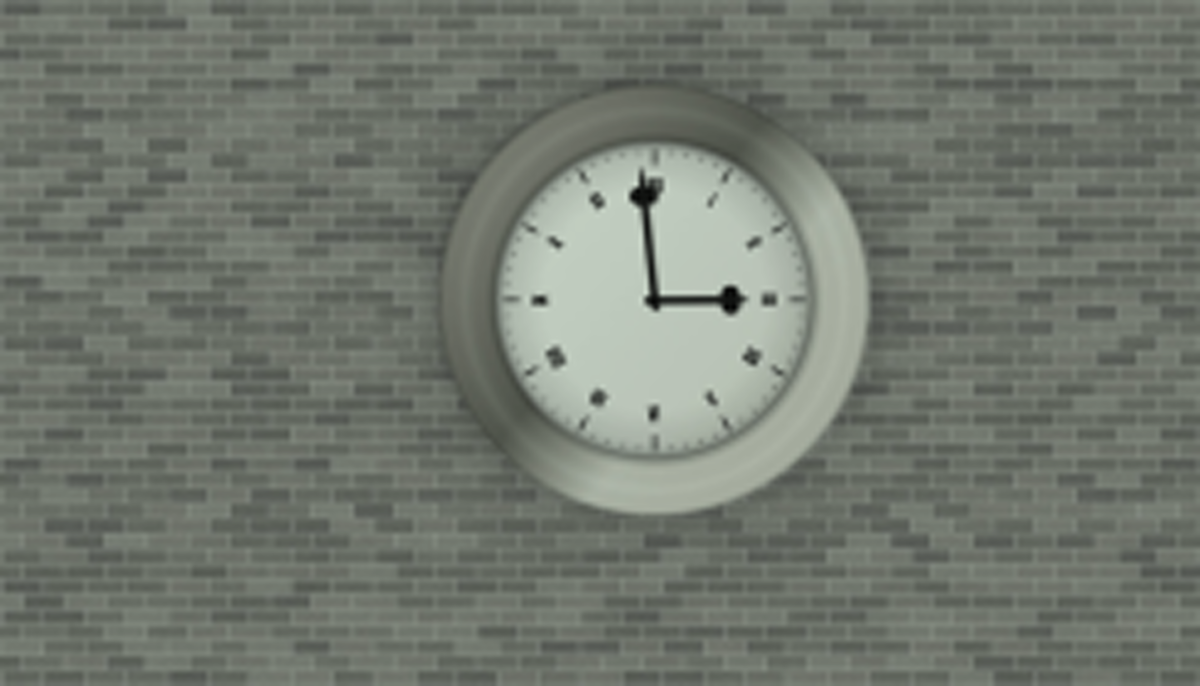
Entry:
2h59
